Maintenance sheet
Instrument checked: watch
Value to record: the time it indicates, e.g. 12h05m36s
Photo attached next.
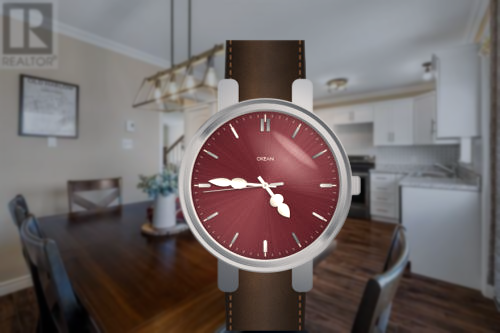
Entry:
4h45m44s
